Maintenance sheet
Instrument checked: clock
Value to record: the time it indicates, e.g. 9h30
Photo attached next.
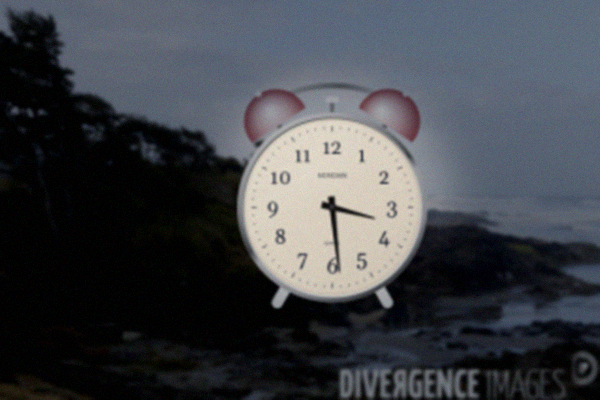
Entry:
3h29
